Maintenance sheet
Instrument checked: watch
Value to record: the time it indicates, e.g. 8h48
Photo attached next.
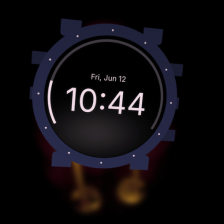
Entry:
10h44
